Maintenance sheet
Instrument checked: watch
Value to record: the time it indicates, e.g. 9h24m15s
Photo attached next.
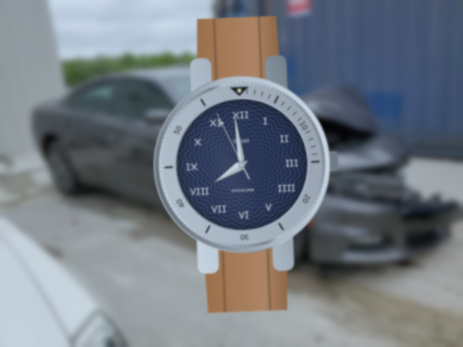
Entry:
7h58m56s
